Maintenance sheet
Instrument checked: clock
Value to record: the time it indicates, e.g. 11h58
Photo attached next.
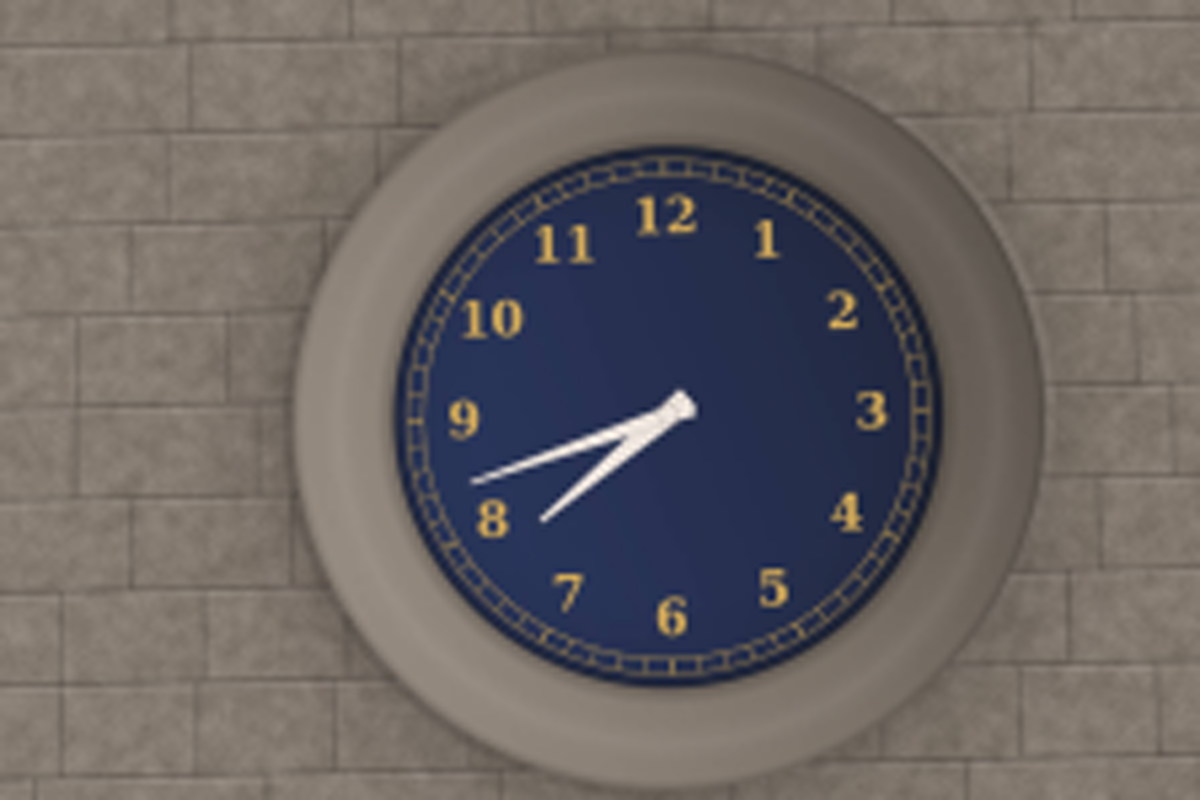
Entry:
7h42
